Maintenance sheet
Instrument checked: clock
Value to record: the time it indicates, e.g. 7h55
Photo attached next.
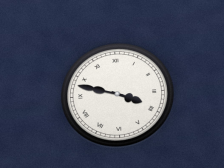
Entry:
3h48
